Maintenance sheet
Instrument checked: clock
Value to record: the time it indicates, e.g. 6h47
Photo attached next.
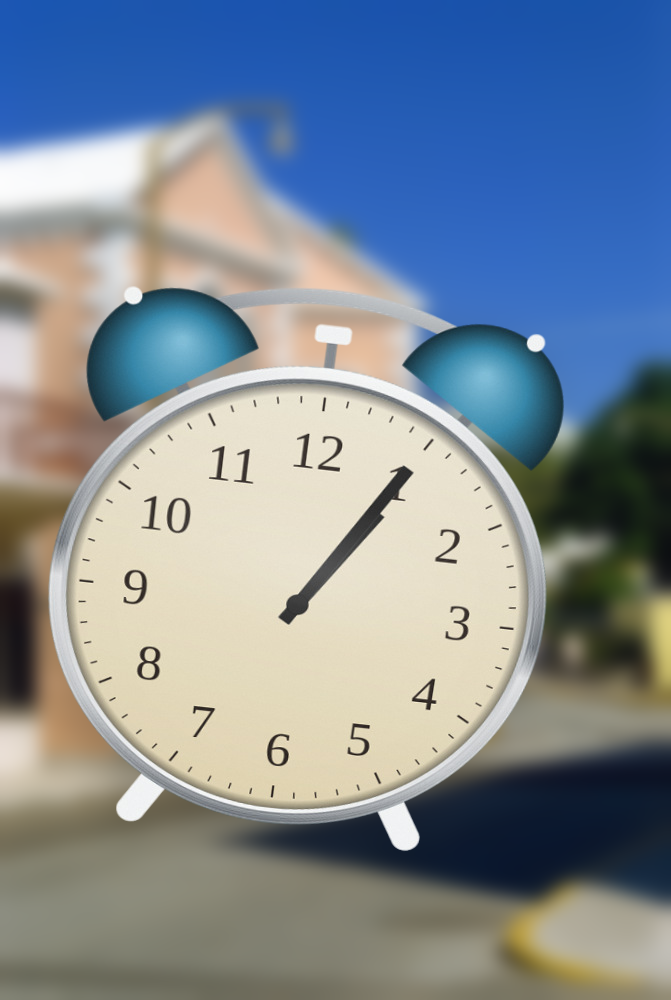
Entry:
1h05
